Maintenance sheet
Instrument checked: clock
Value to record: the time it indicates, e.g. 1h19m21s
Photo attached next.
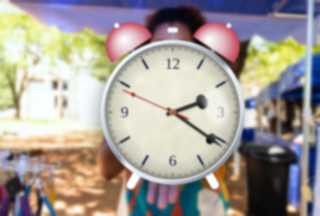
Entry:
2h20m49s
